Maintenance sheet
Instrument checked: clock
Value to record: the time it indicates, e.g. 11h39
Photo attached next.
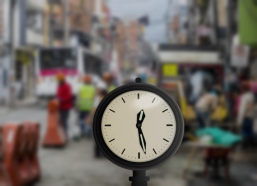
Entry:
12h28
